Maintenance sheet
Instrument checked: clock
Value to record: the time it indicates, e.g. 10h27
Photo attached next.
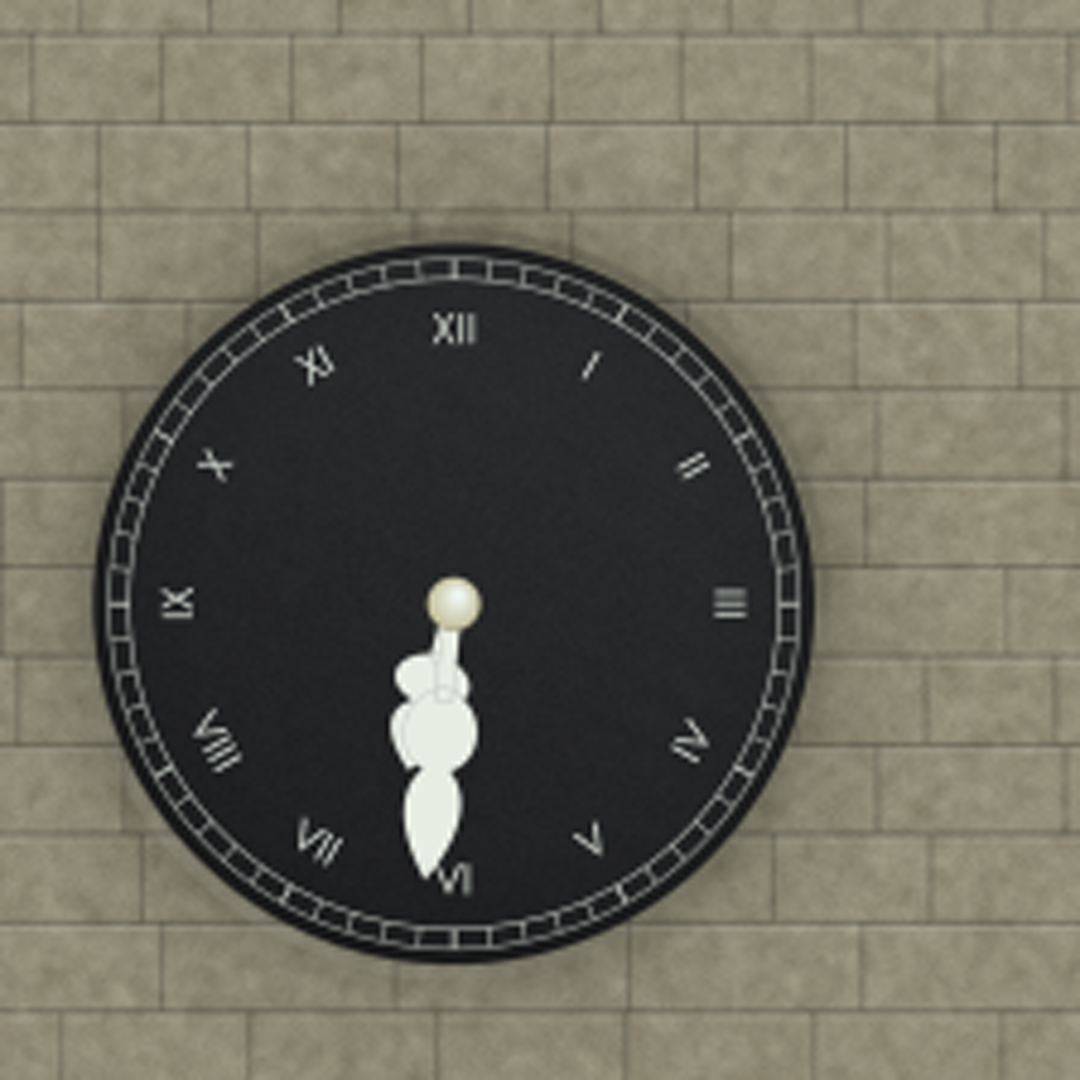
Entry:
6h31
